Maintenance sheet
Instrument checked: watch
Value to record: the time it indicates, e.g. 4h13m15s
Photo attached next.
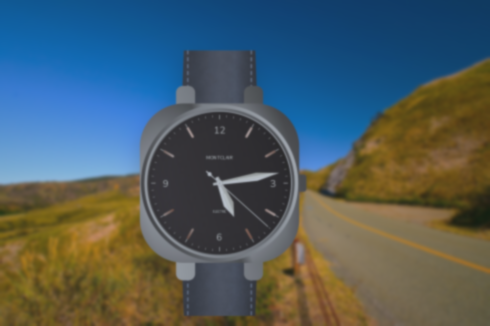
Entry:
5h13m22s
